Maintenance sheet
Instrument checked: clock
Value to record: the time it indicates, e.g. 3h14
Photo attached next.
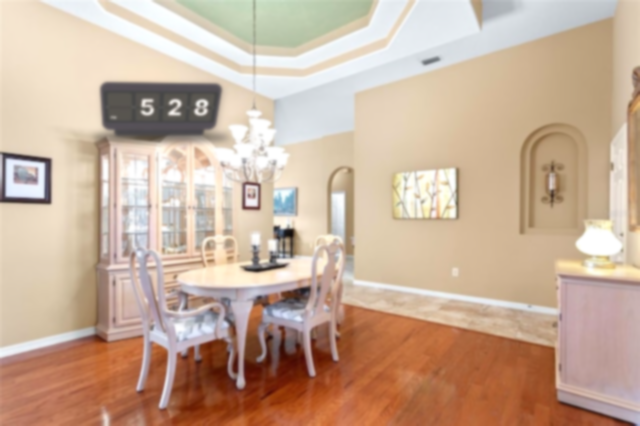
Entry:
5h28
